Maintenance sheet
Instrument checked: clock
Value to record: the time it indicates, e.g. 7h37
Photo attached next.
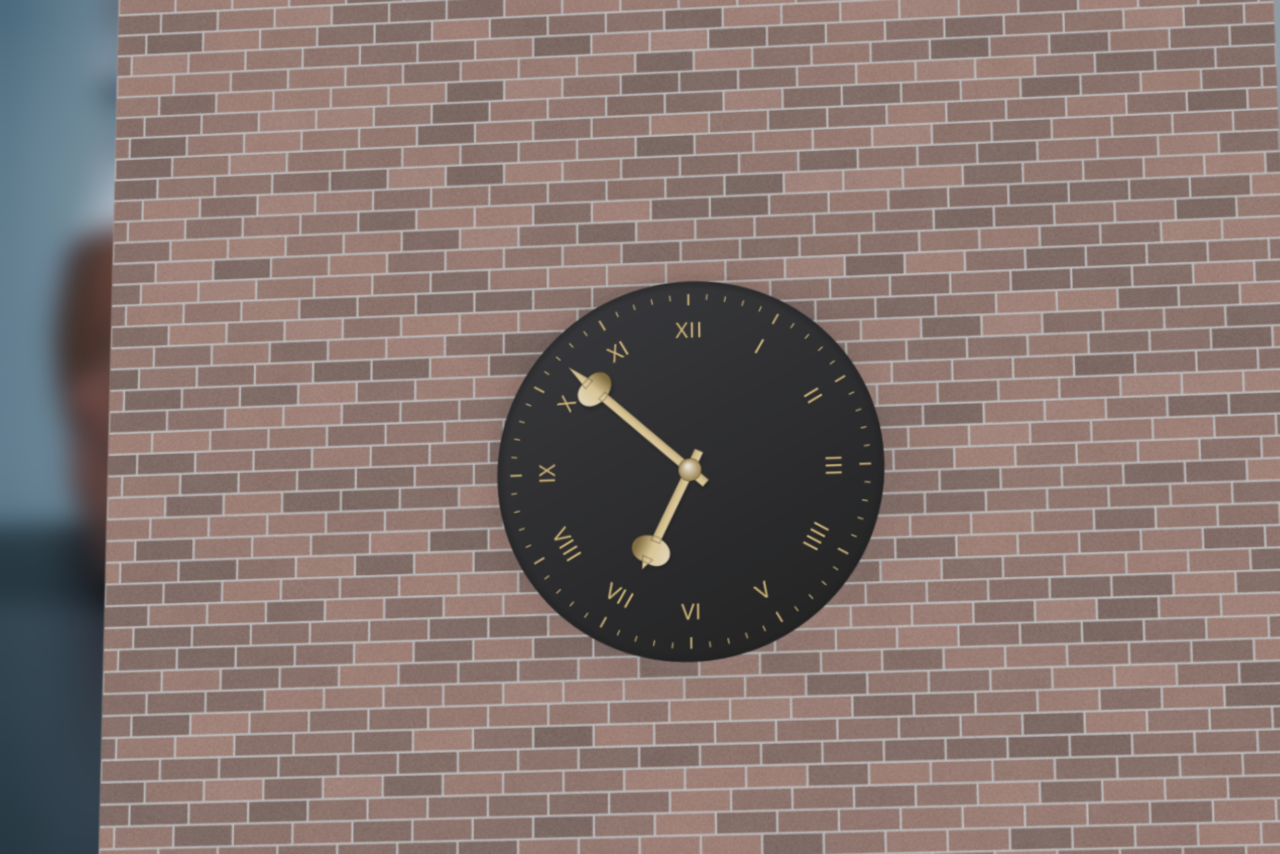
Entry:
6h52
